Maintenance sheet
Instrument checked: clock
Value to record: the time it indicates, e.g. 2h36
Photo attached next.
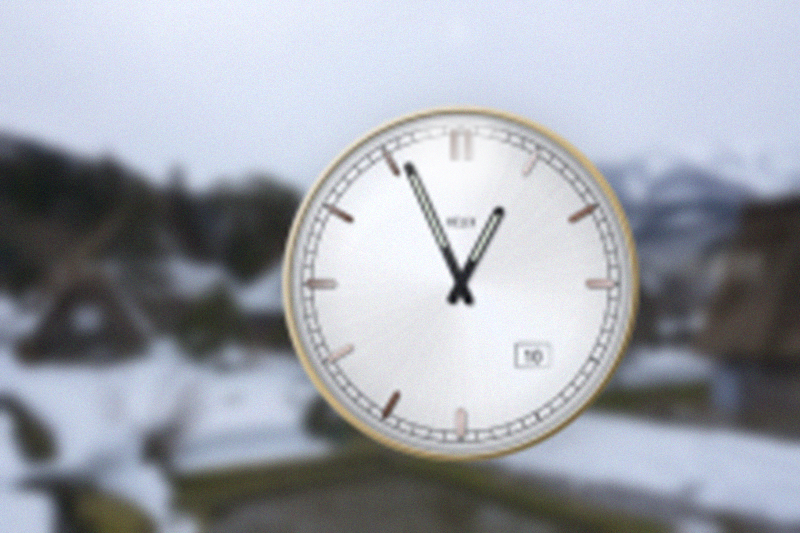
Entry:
12h56
